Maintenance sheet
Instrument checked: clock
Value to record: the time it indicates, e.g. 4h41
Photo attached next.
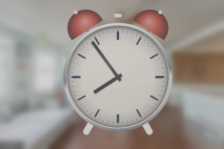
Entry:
7h54
